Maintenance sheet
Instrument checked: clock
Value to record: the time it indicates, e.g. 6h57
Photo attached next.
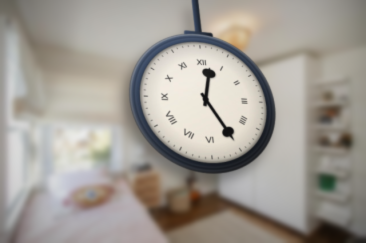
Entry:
12h25
